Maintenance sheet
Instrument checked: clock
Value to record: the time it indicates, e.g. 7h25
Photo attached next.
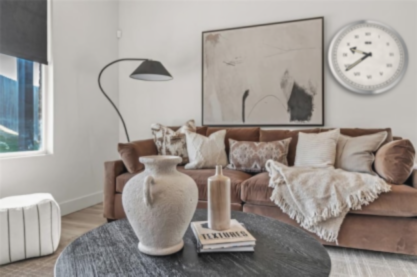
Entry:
9h39
